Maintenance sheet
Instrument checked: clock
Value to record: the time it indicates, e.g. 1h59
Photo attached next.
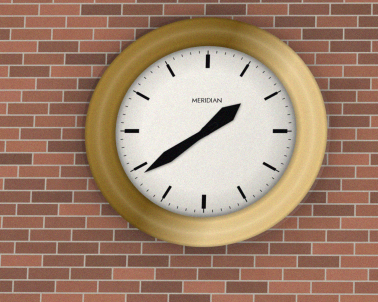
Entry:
1h39
